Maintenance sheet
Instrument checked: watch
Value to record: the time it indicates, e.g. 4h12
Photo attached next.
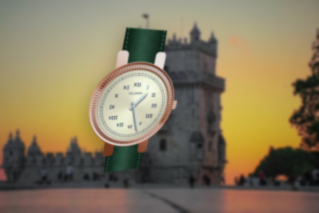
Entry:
1h27
